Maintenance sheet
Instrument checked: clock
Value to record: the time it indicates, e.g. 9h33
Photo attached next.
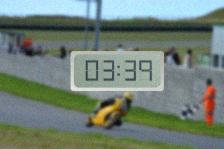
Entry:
3h39
